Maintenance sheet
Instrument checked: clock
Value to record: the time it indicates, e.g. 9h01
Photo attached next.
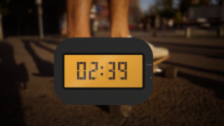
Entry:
2h39
